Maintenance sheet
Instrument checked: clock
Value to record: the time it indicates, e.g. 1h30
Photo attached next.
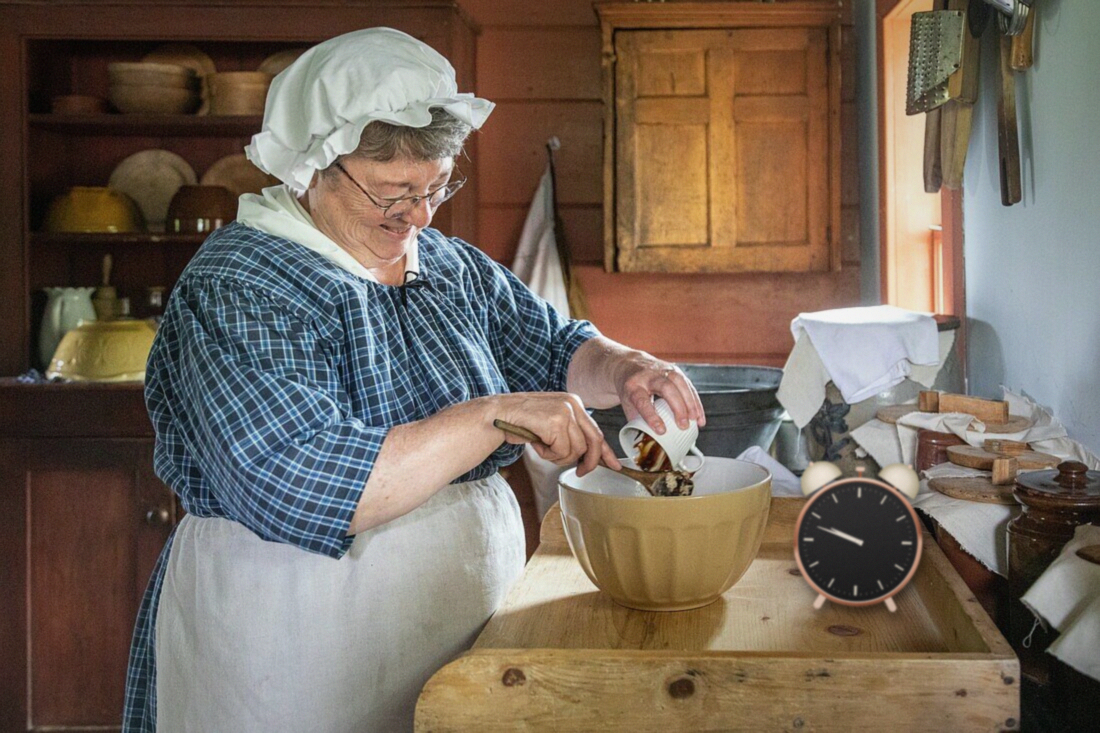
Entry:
9h48
